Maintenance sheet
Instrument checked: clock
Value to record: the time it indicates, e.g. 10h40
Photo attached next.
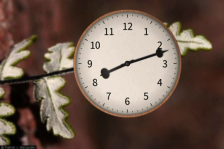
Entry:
8h12
